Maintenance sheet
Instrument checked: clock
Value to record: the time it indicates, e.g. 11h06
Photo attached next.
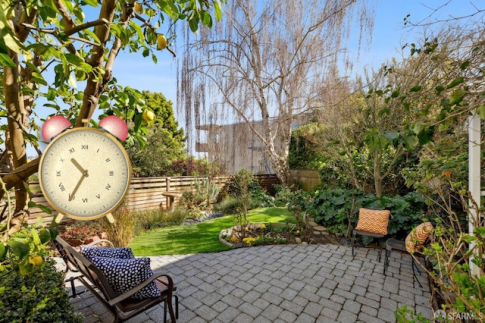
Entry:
10h35
